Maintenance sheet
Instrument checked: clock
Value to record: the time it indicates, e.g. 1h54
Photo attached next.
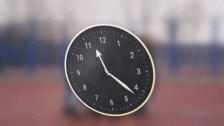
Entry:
11h22
